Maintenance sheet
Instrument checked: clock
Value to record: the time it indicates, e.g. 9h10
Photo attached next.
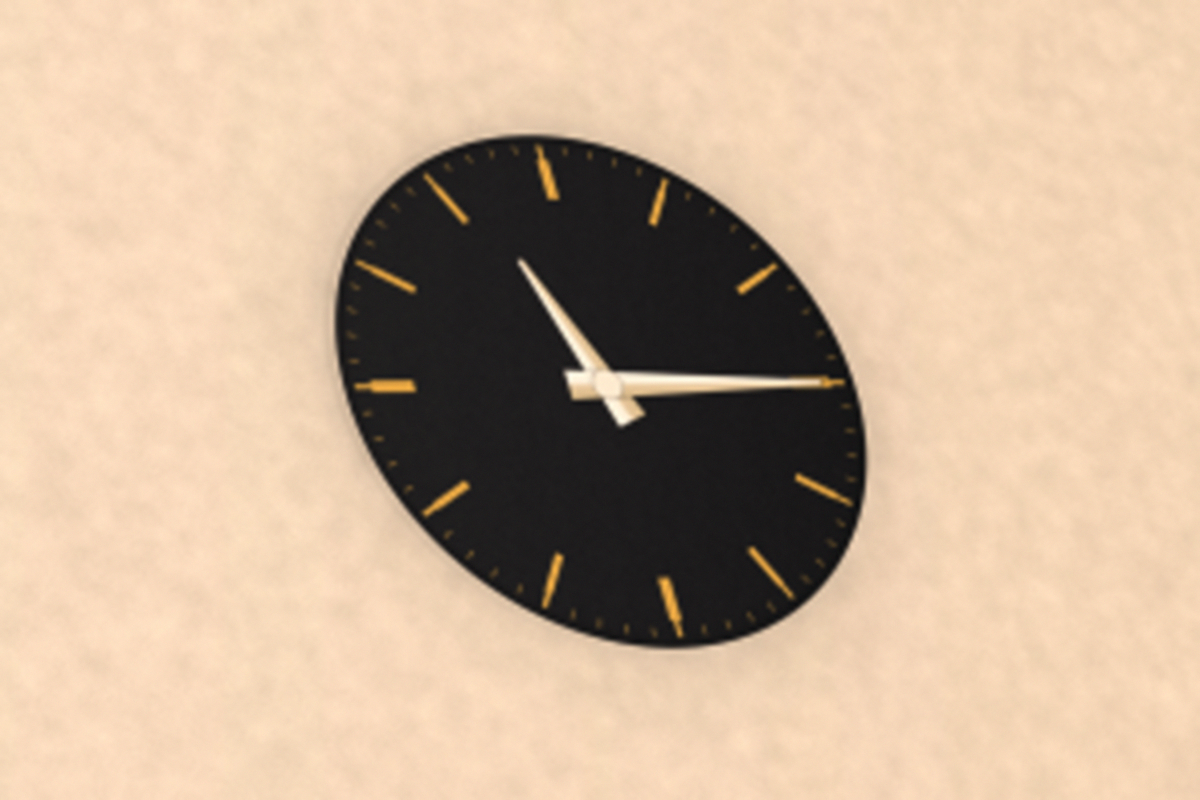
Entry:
11h15
